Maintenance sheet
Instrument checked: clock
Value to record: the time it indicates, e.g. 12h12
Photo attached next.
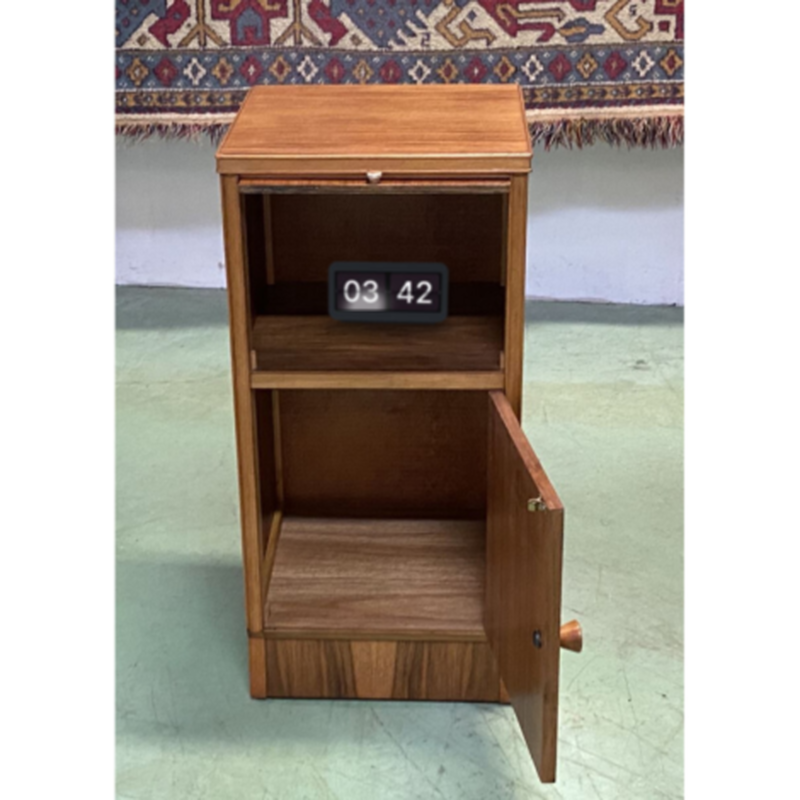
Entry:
3h42
